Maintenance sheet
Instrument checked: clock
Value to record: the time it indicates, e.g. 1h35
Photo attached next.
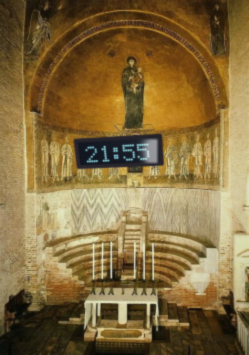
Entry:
21h55
